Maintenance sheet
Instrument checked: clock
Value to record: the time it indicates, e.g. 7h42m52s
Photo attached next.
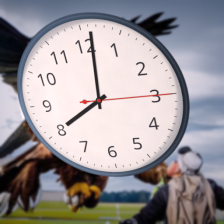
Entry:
8h01m15s
